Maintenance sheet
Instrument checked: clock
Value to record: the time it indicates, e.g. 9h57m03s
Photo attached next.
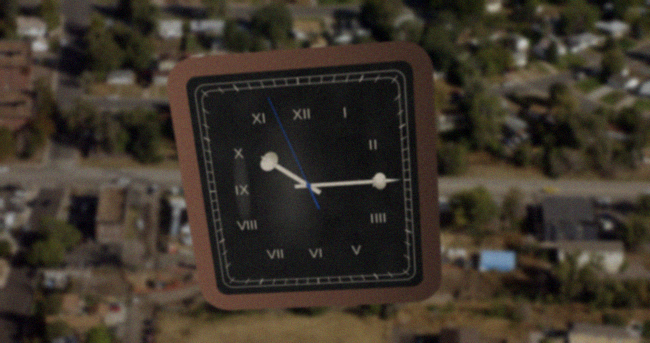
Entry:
10h14m57s
